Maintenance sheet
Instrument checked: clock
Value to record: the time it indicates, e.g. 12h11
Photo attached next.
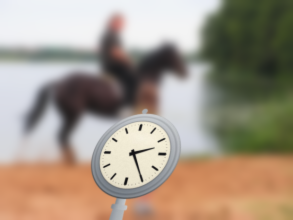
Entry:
2h25
